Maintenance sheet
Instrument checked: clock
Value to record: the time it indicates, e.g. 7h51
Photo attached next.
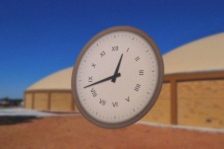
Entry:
12h43
